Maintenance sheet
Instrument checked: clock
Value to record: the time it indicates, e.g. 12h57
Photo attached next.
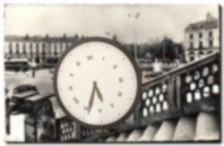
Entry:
5h34
